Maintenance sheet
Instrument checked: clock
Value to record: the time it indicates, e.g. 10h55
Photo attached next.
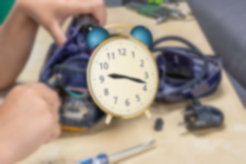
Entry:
9h18
